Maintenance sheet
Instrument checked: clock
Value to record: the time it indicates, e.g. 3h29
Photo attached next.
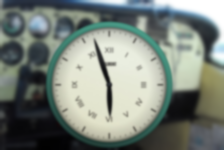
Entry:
5h57
